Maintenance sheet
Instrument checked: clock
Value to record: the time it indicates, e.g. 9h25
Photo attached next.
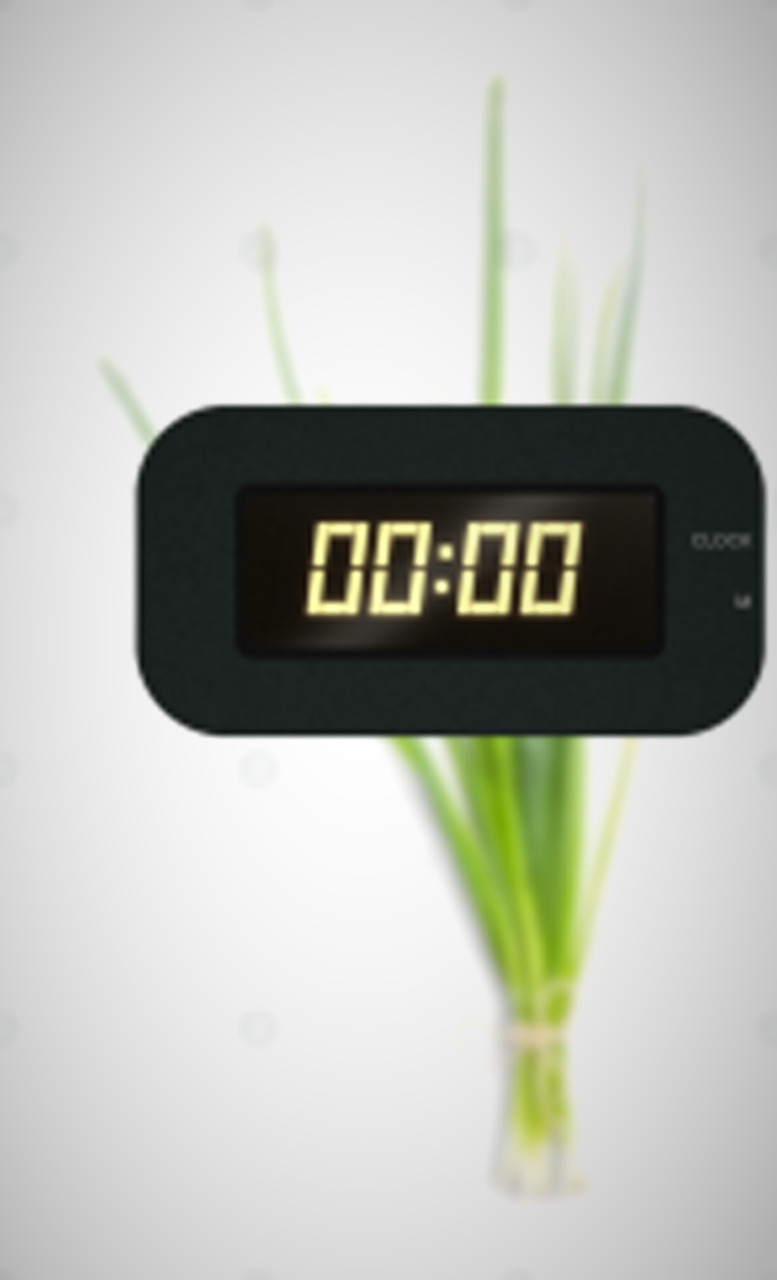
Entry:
0h00
